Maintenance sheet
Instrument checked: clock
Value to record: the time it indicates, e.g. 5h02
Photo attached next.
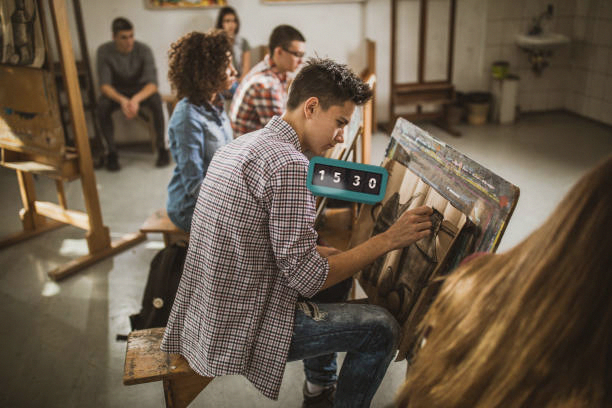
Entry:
15h30
